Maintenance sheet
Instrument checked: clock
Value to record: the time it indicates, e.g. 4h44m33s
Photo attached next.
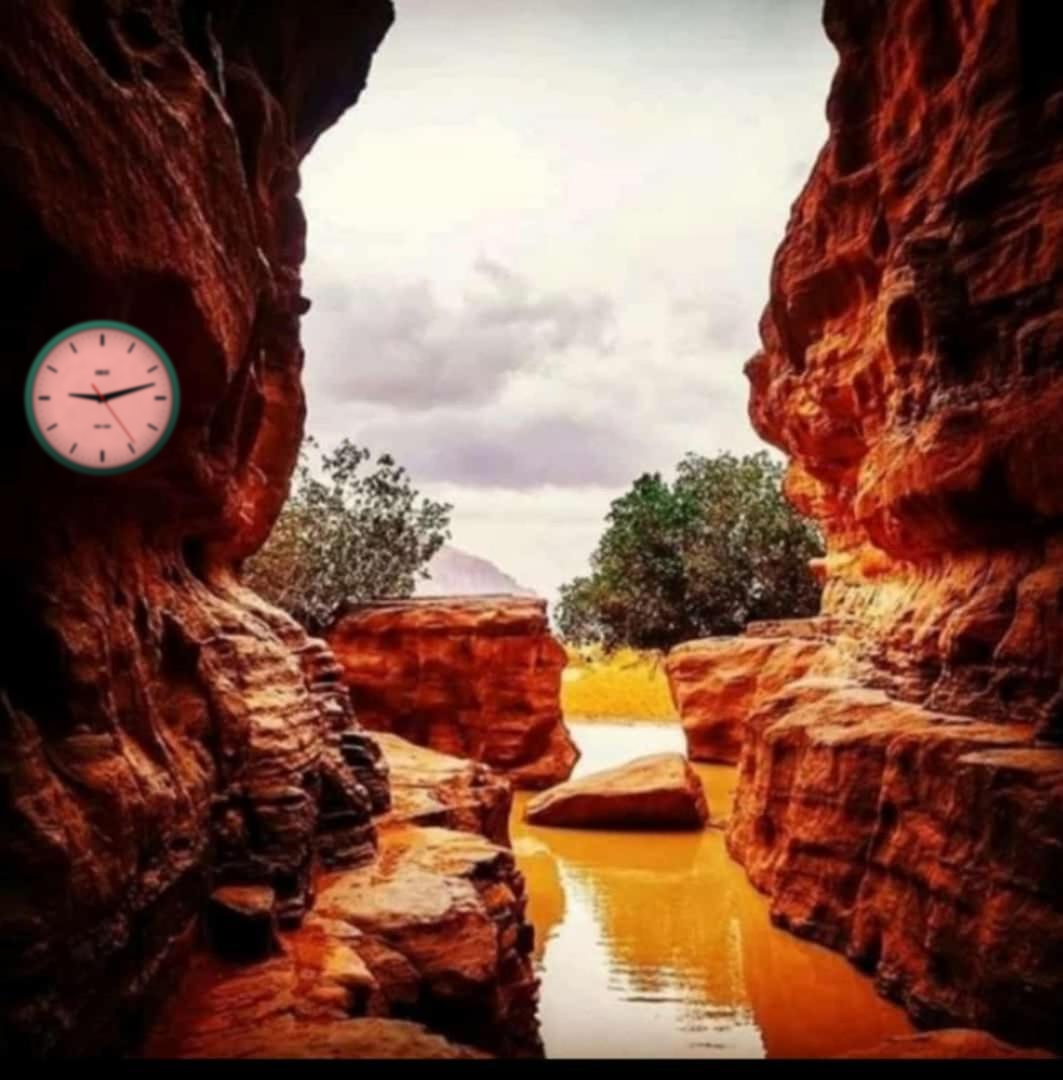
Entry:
9h12m24s
